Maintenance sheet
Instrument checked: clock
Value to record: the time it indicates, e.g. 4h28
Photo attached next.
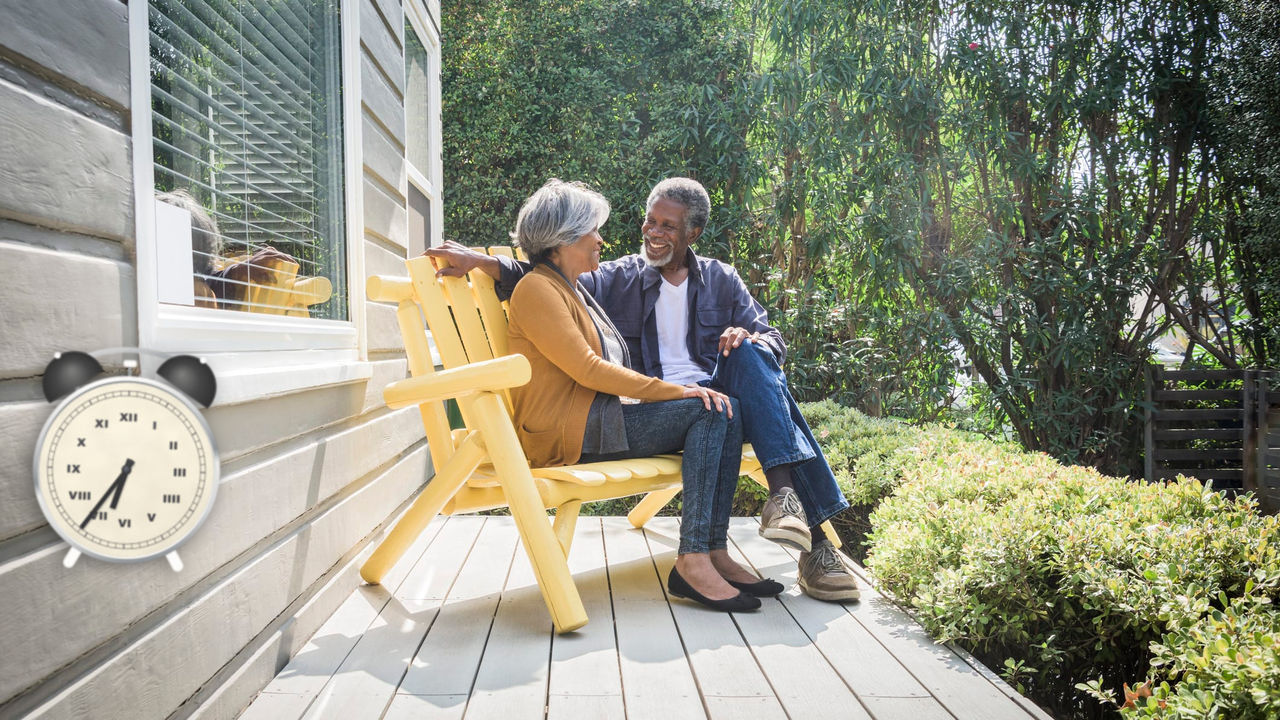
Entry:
6h36
